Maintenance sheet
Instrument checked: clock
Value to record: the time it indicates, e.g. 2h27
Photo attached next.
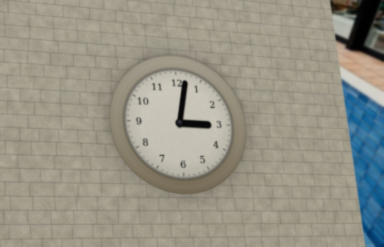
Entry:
3h02
